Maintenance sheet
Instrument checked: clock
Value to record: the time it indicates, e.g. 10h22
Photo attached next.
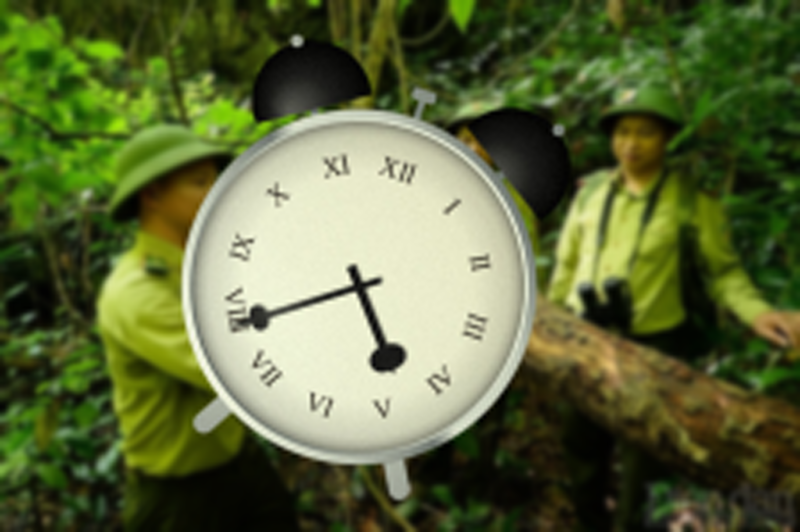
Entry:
4h39
